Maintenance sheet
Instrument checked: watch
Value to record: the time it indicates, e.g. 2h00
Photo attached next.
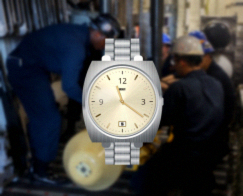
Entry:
11h21
